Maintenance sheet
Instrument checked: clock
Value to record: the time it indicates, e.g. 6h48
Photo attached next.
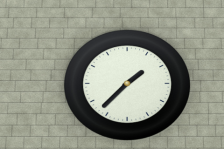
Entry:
1h37
